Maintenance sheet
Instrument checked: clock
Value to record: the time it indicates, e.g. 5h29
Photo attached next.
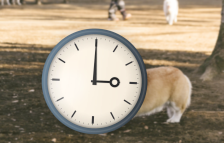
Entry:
3h00
